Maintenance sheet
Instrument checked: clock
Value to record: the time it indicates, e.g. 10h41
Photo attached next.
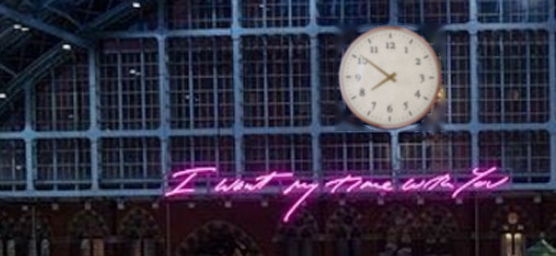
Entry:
7h51
